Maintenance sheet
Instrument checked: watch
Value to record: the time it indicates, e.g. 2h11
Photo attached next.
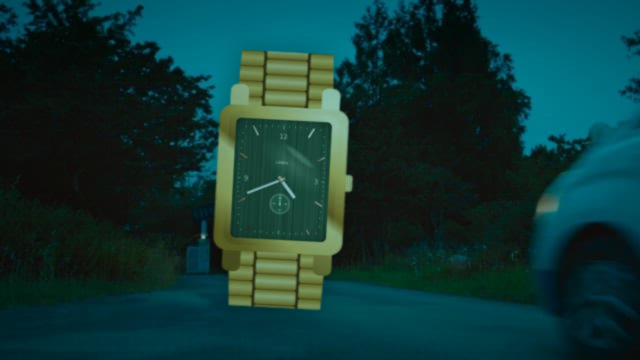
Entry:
4h41
